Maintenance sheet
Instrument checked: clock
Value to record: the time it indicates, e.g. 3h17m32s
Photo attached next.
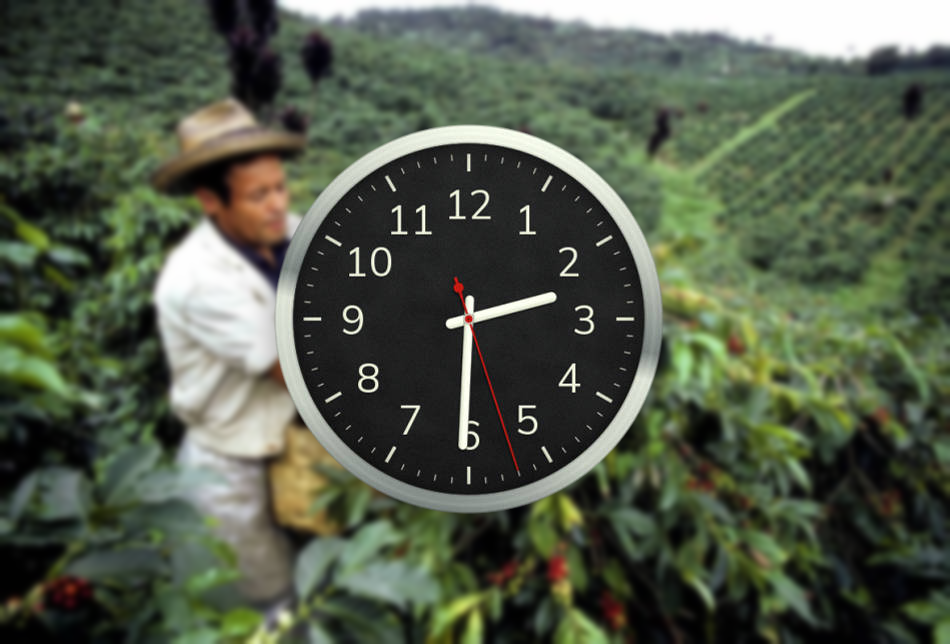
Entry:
2h30m27s
